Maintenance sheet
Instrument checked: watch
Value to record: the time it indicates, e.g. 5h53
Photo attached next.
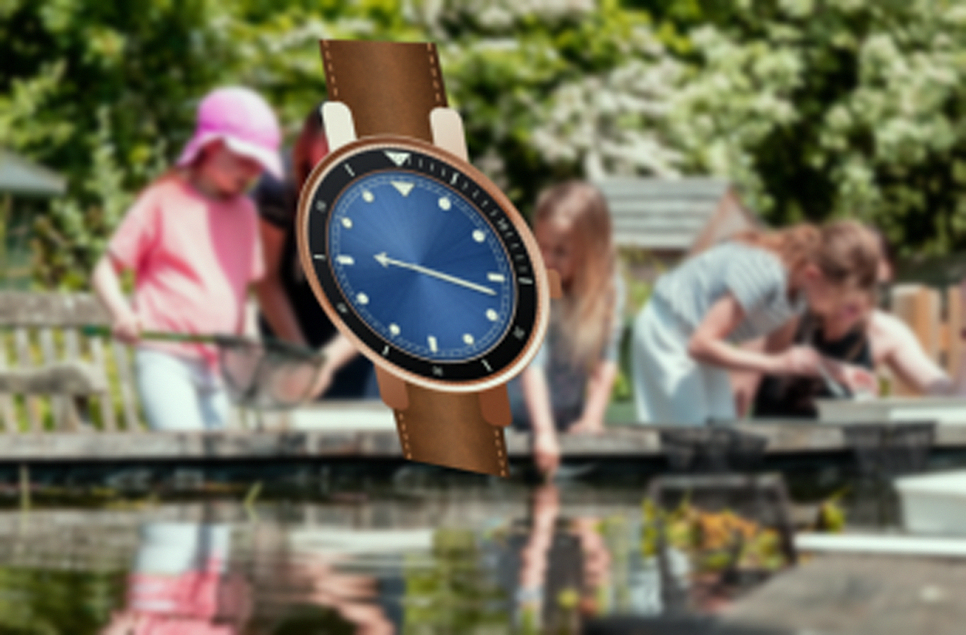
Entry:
9h17
